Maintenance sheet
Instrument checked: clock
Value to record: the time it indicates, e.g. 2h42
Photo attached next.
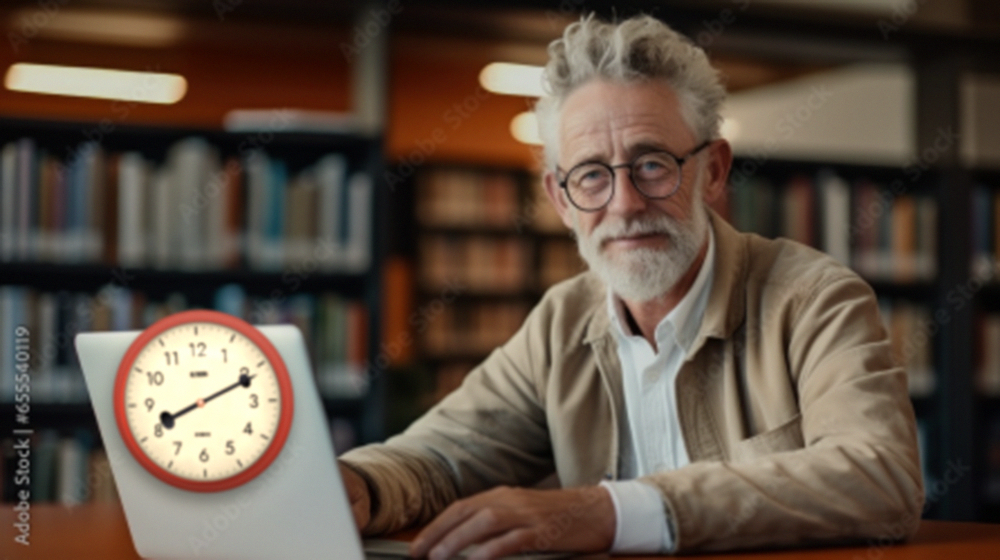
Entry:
8h11
